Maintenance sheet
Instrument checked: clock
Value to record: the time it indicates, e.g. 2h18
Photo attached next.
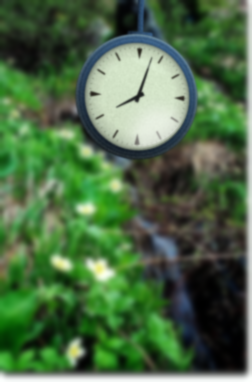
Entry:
8h03
